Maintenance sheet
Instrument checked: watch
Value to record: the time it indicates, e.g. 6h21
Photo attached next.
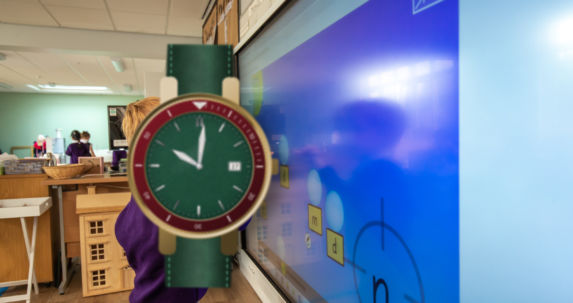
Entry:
10h01
